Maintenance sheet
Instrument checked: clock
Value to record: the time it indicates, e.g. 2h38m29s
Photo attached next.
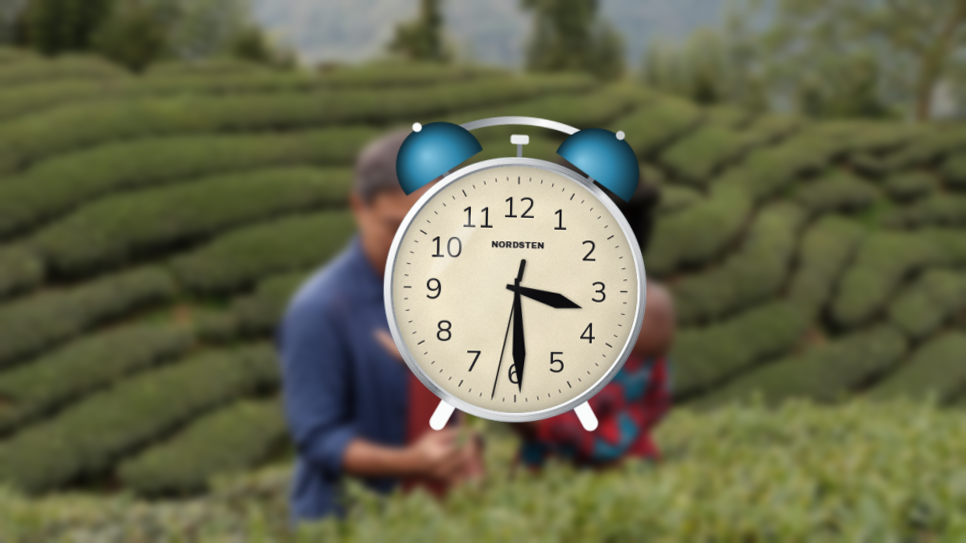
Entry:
3h29m32s
